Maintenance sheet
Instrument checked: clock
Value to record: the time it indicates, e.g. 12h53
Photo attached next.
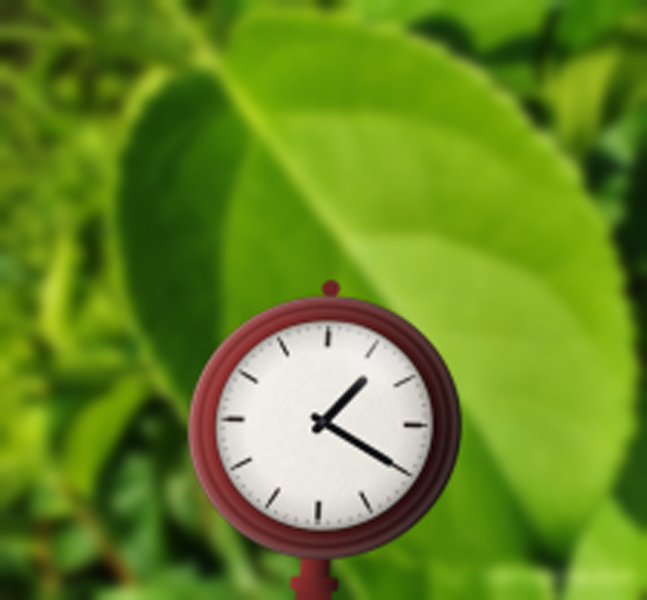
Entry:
1h20
